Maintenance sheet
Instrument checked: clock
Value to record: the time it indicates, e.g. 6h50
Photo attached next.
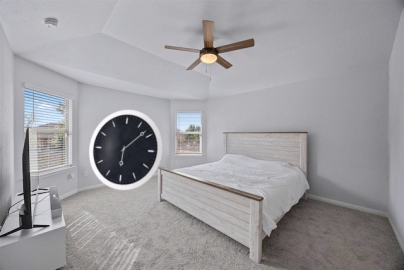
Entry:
6h08
